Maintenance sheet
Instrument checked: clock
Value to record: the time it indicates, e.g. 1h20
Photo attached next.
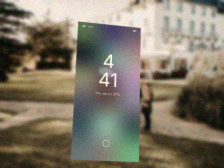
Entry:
4h41
